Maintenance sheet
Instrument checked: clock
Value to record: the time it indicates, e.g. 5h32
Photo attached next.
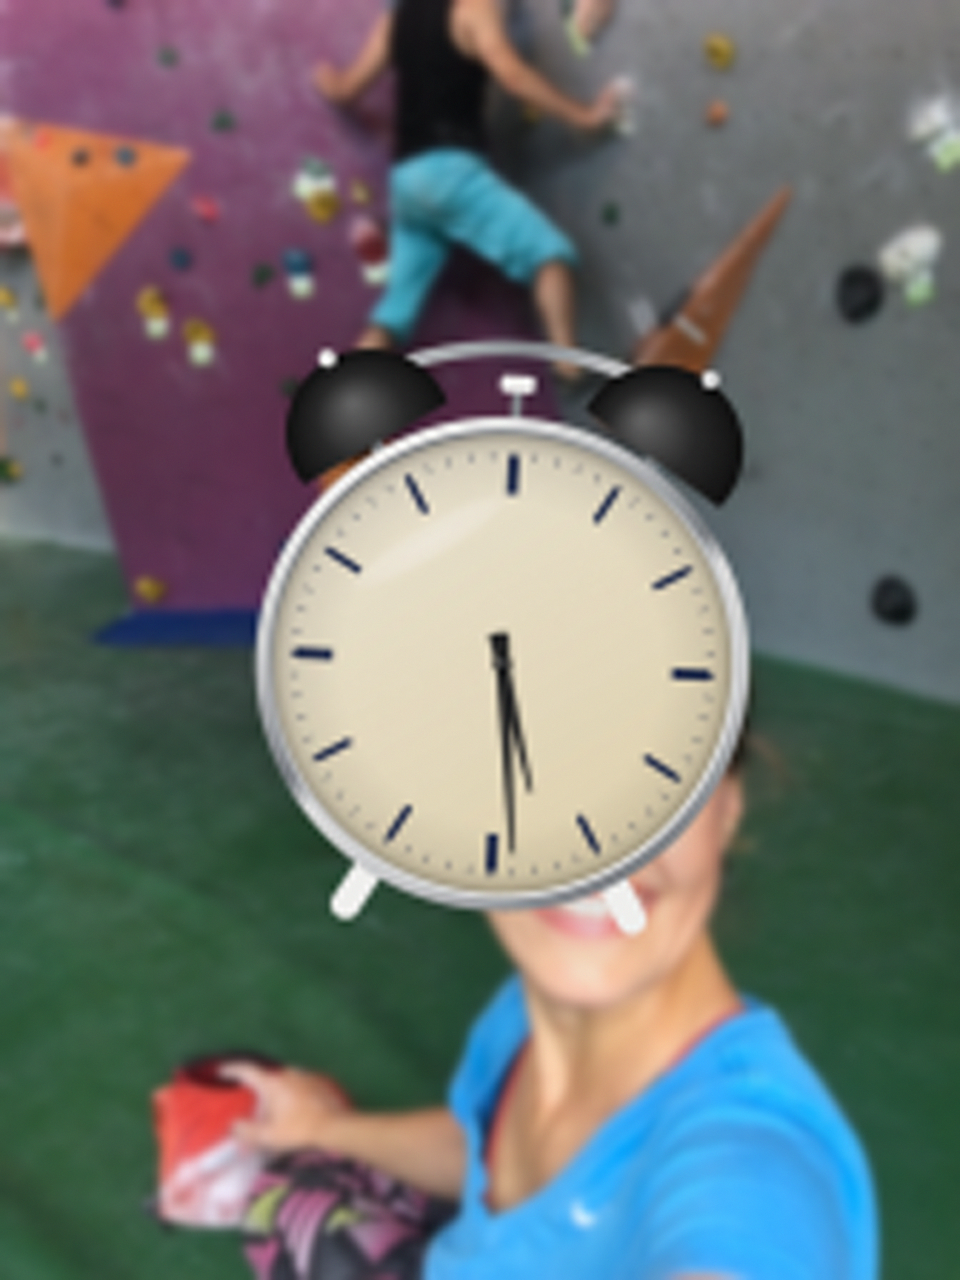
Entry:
5h29
